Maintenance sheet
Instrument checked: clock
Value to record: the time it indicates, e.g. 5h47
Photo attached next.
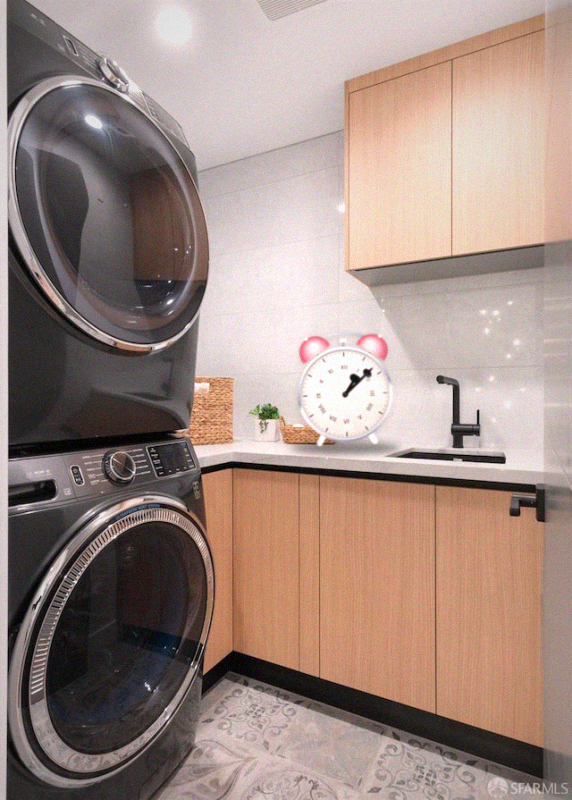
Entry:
1h08
